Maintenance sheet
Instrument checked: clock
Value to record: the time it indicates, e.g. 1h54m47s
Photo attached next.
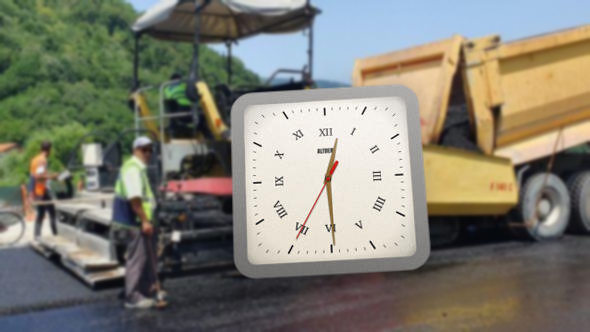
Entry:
12h29m35s
